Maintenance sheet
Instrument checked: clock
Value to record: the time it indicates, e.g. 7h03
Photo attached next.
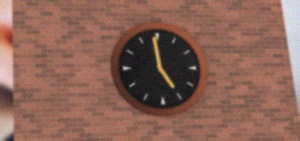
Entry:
4h59
